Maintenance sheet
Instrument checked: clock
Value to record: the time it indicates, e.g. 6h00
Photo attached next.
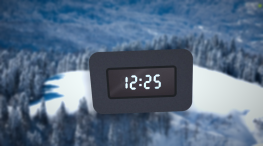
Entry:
12h25
